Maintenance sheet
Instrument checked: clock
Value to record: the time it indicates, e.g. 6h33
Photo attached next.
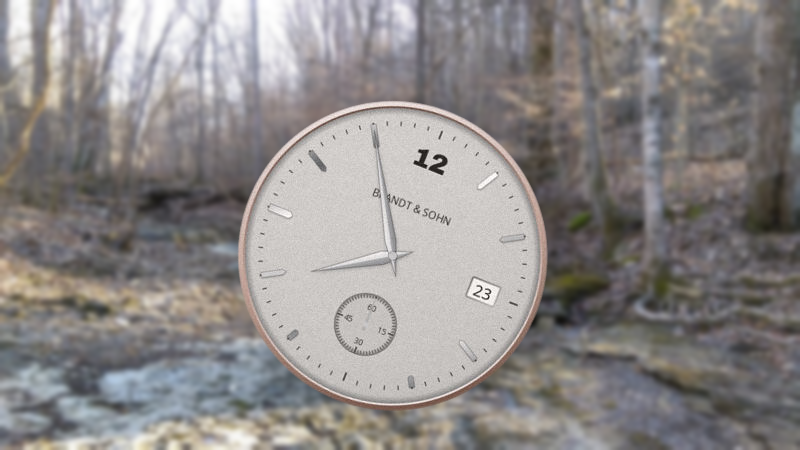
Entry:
7h55
